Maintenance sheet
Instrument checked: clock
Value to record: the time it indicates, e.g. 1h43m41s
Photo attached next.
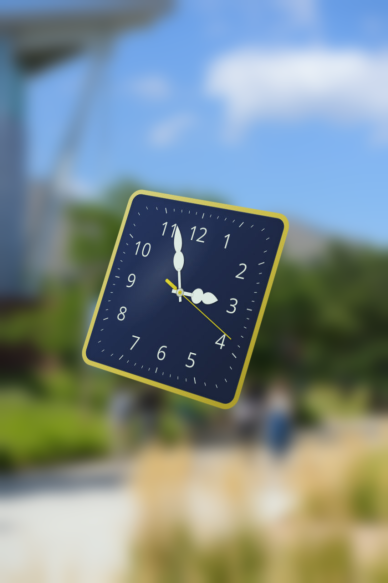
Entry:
2h56m19s
